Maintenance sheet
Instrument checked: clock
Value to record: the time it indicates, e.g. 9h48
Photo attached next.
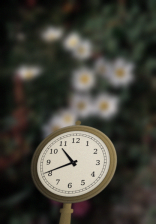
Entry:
10h41
